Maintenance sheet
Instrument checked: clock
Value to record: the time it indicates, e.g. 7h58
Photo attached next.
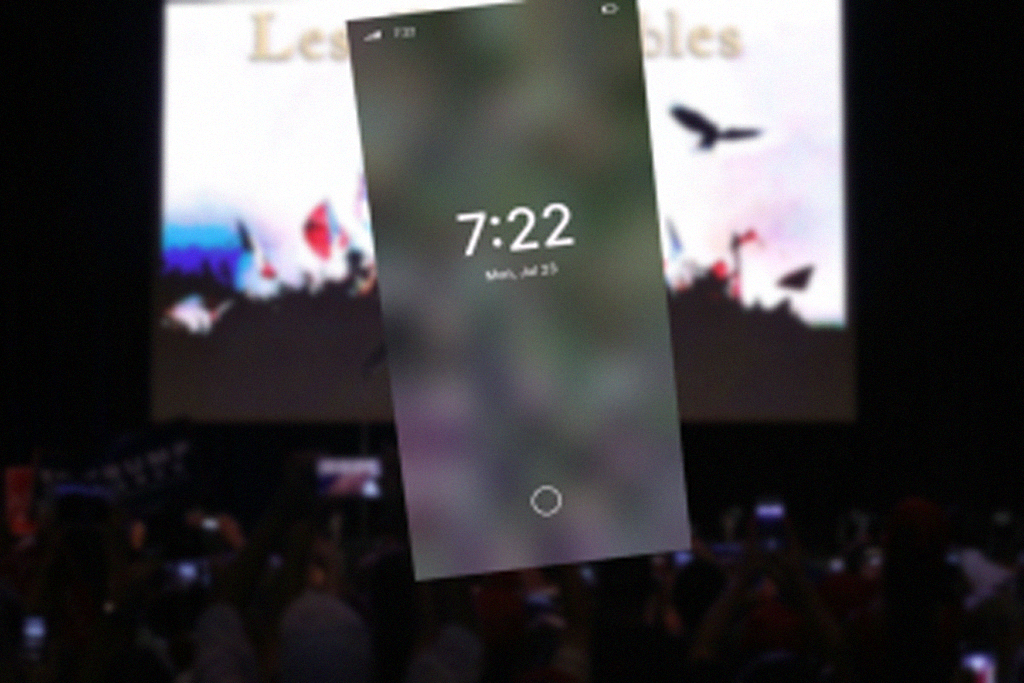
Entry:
7h22
